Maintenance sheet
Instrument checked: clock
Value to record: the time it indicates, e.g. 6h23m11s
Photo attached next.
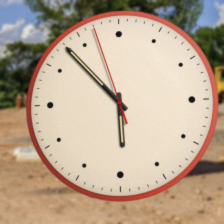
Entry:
5h52m57s
